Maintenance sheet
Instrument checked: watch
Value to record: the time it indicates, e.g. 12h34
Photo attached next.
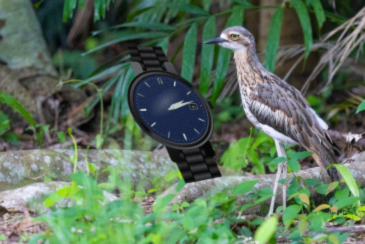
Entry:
2h13
